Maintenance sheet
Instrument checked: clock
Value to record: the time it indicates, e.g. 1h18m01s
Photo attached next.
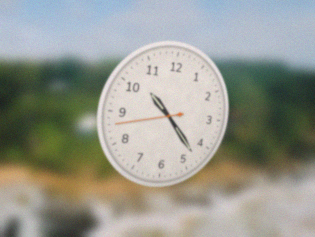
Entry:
10h22m43s
